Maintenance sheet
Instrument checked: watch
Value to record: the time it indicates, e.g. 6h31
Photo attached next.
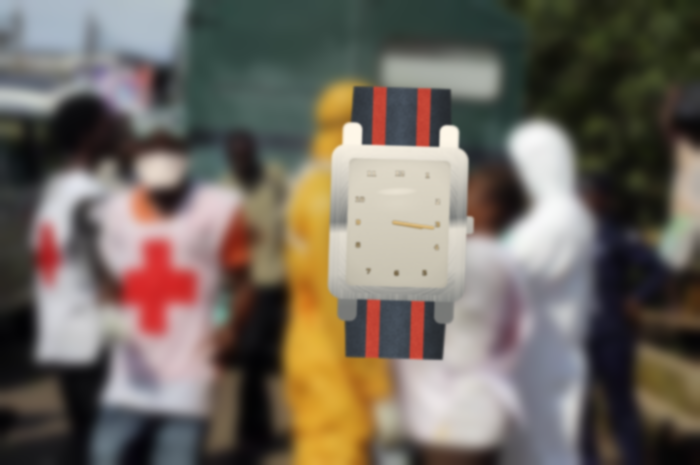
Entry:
3h16
